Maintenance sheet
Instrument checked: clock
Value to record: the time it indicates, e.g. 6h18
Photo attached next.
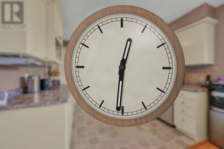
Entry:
12h31
